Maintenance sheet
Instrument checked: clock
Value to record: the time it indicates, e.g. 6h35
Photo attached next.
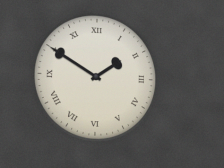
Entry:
1h50
